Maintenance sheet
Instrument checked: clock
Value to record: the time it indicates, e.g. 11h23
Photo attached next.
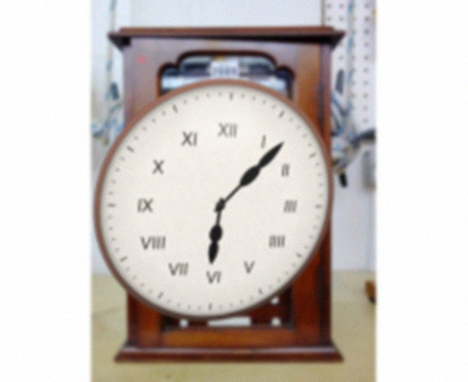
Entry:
6h07
